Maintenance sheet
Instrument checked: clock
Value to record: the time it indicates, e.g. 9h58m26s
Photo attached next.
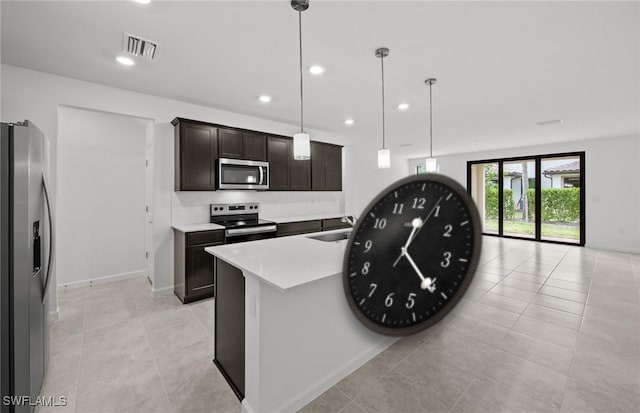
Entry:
12h21m04s
